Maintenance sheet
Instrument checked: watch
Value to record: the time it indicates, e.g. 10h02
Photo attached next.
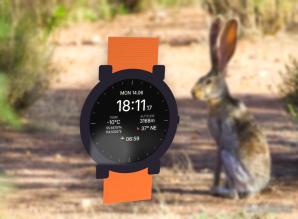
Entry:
18h11
